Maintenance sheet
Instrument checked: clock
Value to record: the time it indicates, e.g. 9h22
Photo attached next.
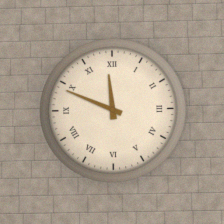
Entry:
11h49
